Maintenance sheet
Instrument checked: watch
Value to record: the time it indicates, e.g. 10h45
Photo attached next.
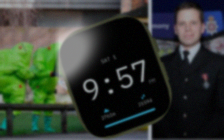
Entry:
9h57
